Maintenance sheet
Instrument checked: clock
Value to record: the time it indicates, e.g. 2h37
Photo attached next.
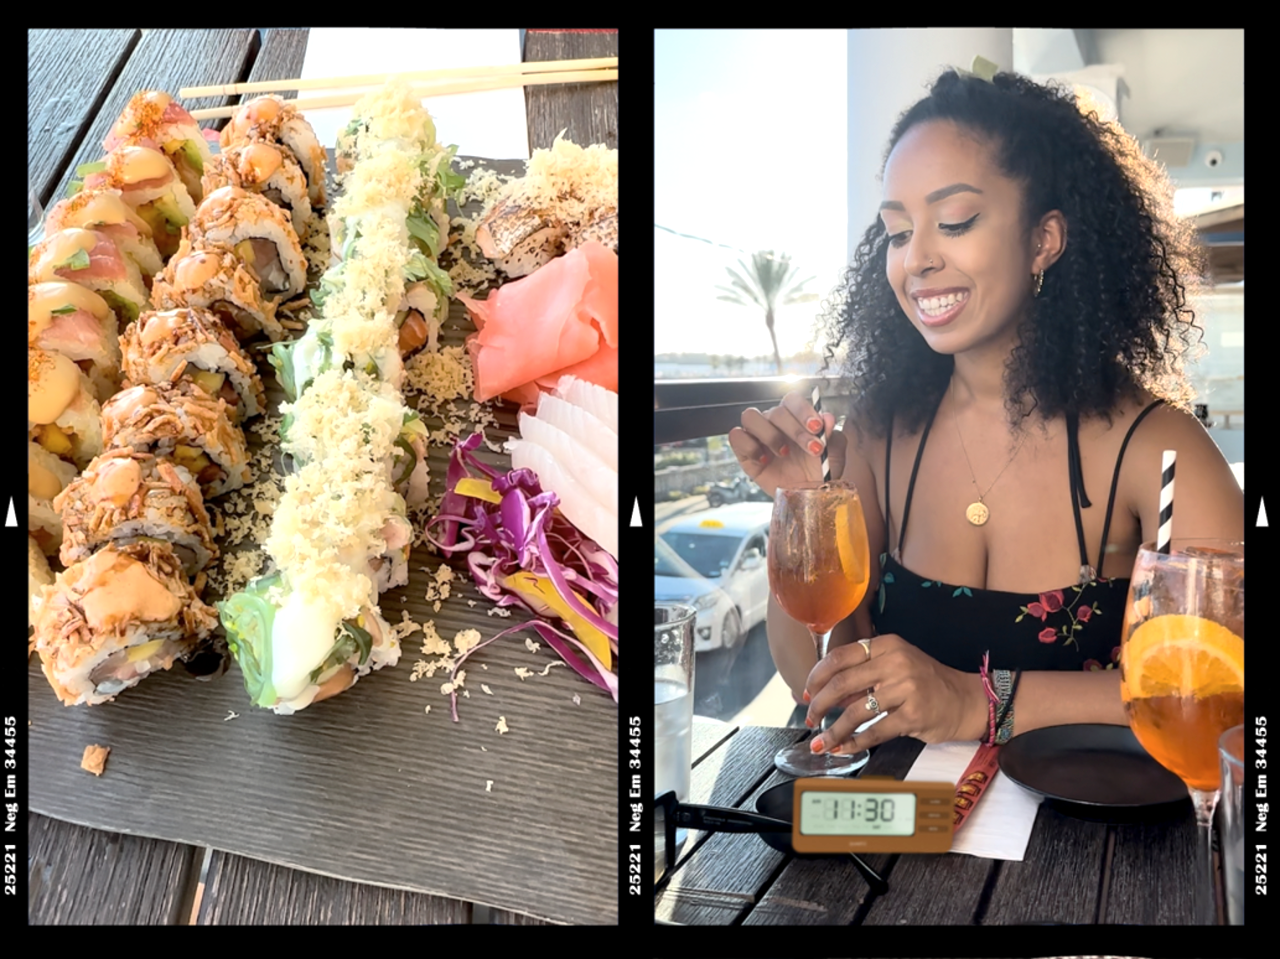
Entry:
11h30
